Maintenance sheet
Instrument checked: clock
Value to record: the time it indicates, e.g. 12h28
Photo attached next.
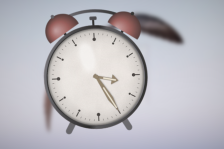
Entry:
3h25
